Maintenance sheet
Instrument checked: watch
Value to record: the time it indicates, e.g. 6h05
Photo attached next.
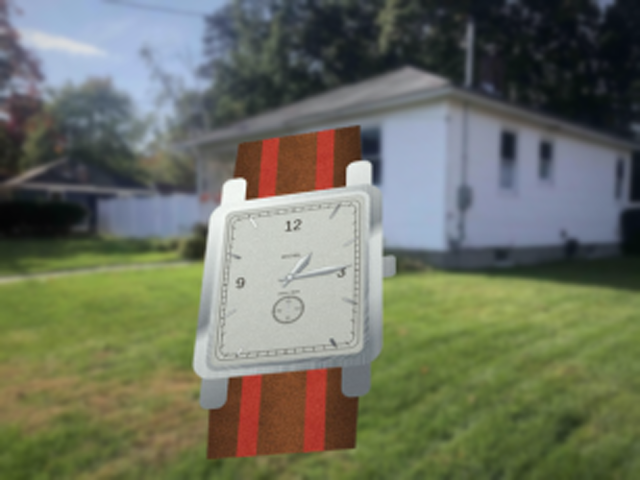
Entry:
1h14
